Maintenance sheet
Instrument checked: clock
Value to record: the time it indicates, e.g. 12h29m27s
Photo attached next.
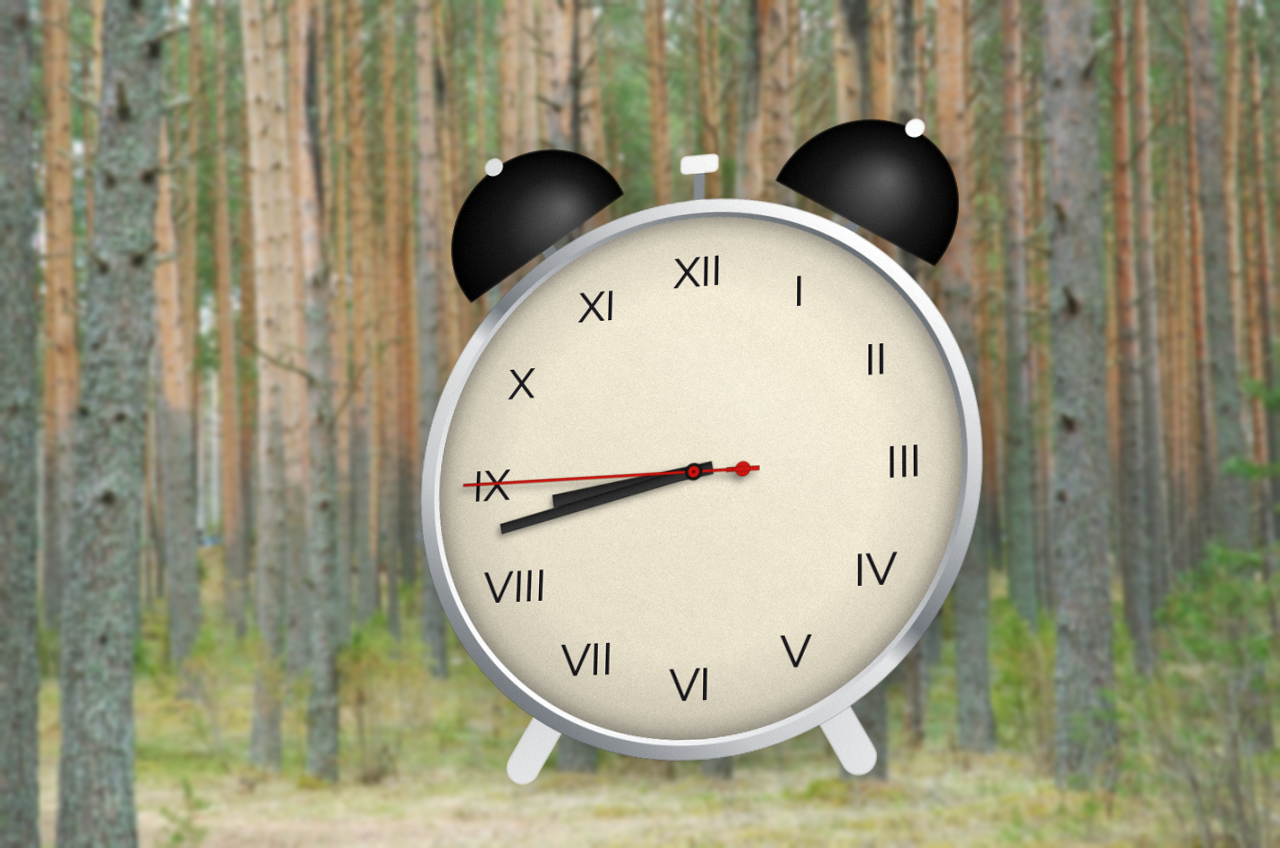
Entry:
8h42m45s
